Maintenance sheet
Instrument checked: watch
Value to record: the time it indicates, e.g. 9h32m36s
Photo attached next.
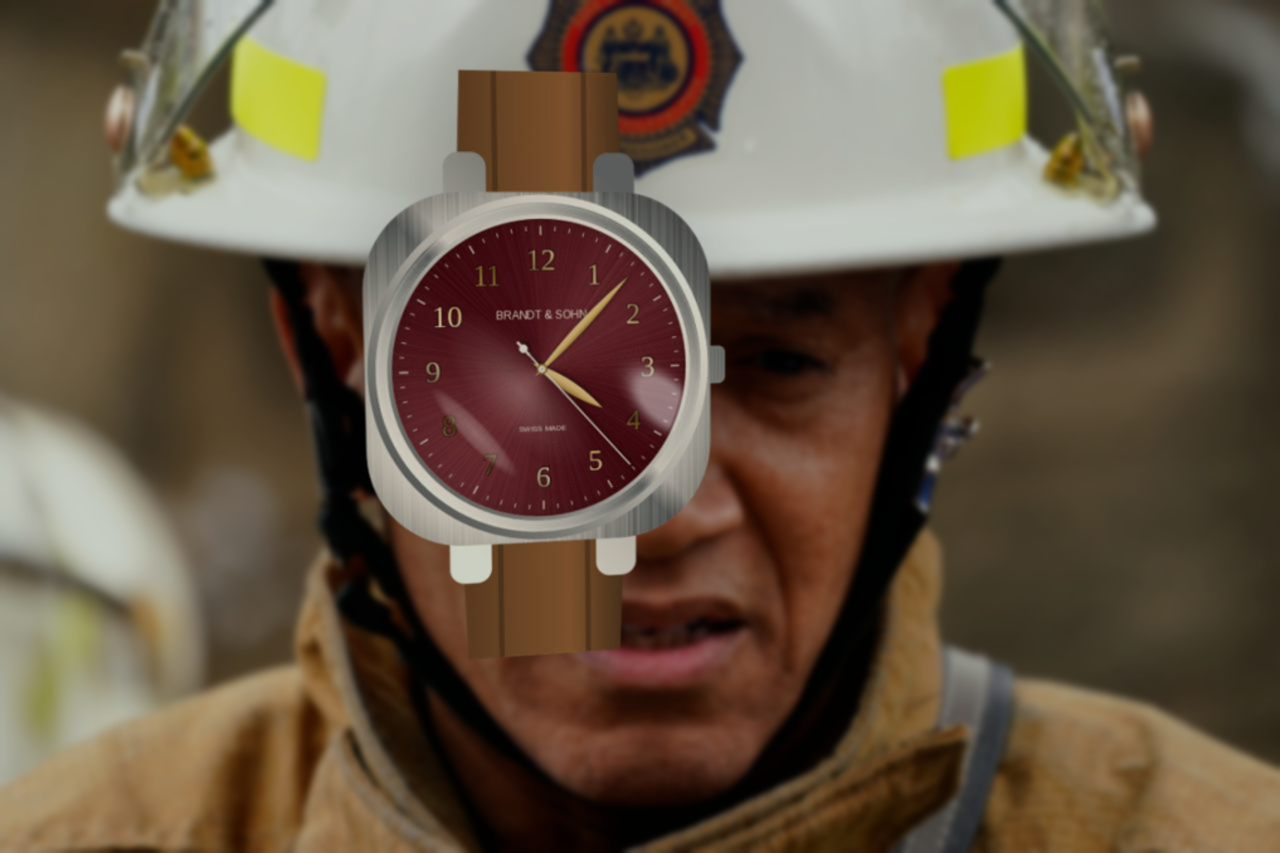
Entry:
4h07m23s
